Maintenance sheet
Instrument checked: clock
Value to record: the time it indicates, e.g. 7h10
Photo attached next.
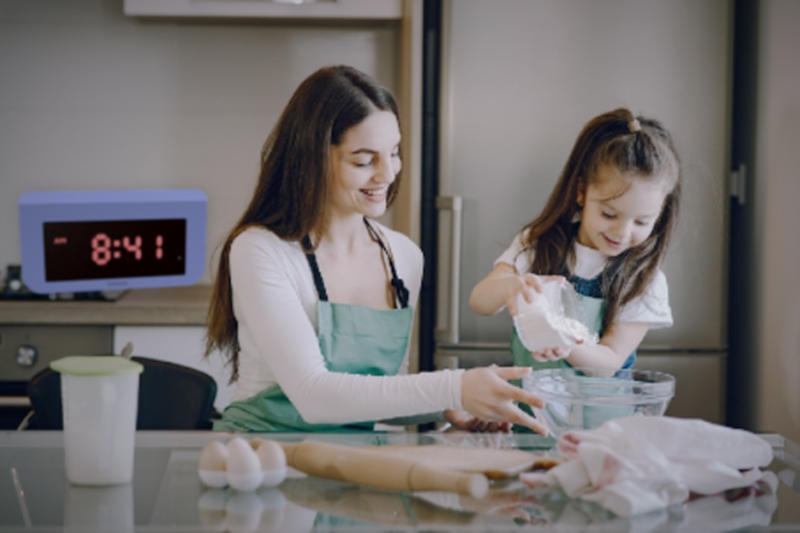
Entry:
8h41
